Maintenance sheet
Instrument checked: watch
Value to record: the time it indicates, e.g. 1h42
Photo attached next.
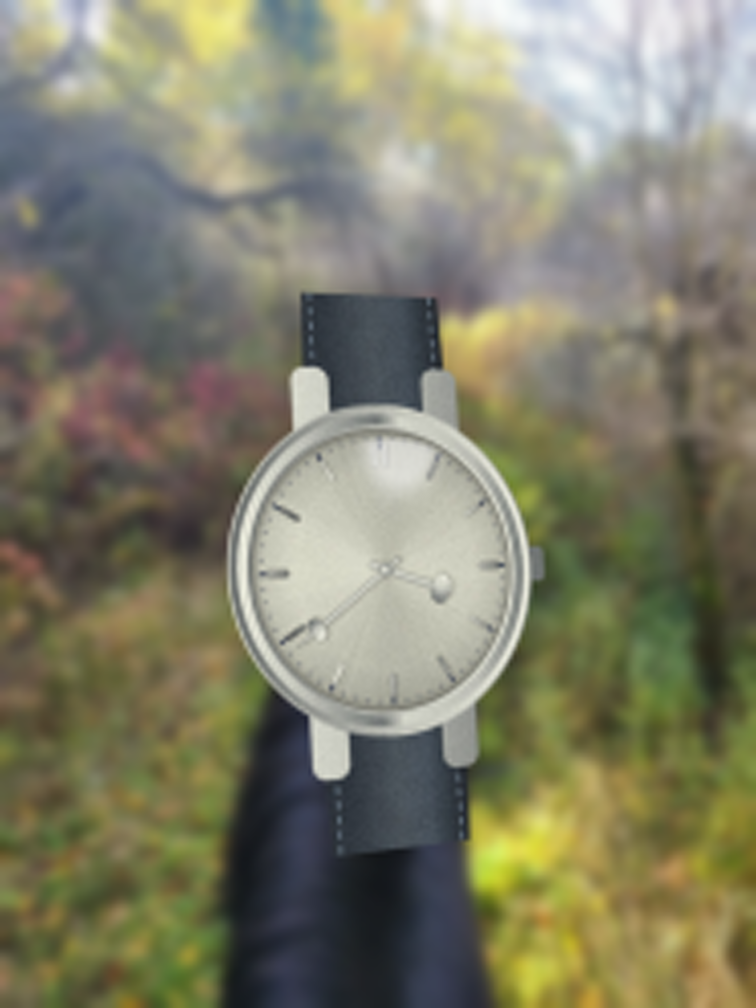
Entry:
3h39
